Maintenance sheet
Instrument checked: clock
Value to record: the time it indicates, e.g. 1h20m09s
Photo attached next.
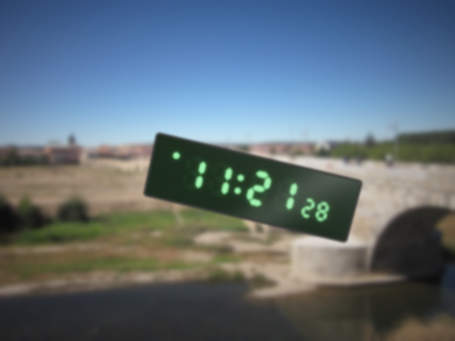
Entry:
11h21m28s
